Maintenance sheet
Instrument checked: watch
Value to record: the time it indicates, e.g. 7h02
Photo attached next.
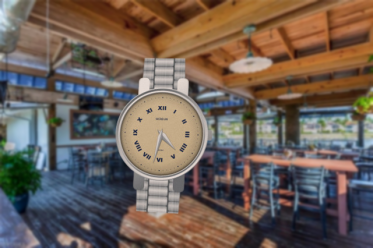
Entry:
4h32
